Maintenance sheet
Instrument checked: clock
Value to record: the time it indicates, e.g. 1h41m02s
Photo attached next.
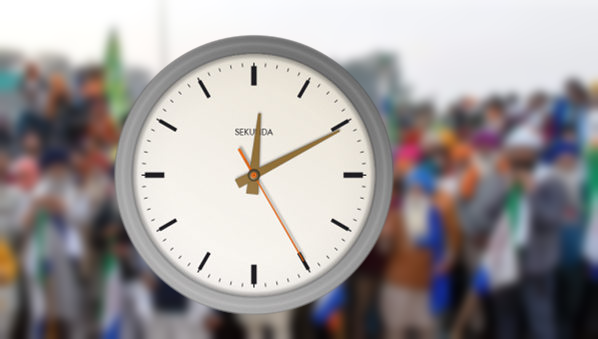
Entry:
12h10m25s
